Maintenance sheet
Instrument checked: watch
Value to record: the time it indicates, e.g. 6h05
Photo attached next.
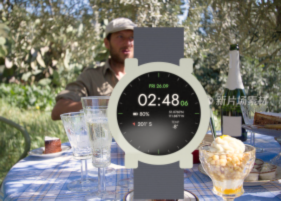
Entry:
2h48
